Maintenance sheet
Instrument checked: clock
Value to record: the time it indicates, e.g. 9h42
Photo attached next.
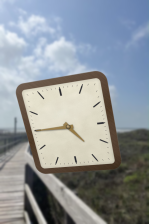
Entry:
4h45
